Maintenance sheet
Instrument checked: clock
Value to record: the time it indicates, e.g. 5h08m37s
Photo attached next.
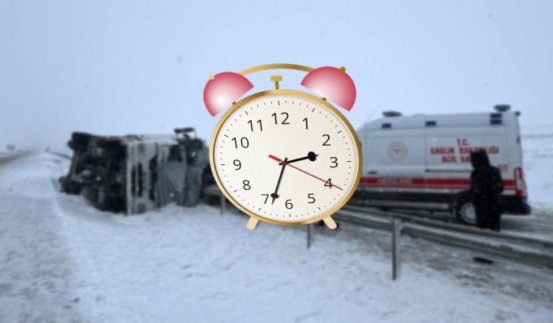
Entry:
2h33m20s
